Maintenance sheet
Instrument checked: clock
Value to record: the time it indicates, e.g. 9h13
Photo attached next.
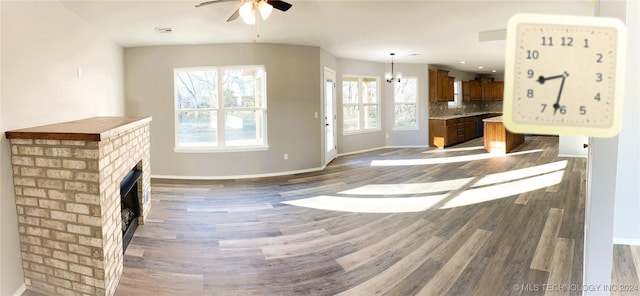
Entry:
8h32
